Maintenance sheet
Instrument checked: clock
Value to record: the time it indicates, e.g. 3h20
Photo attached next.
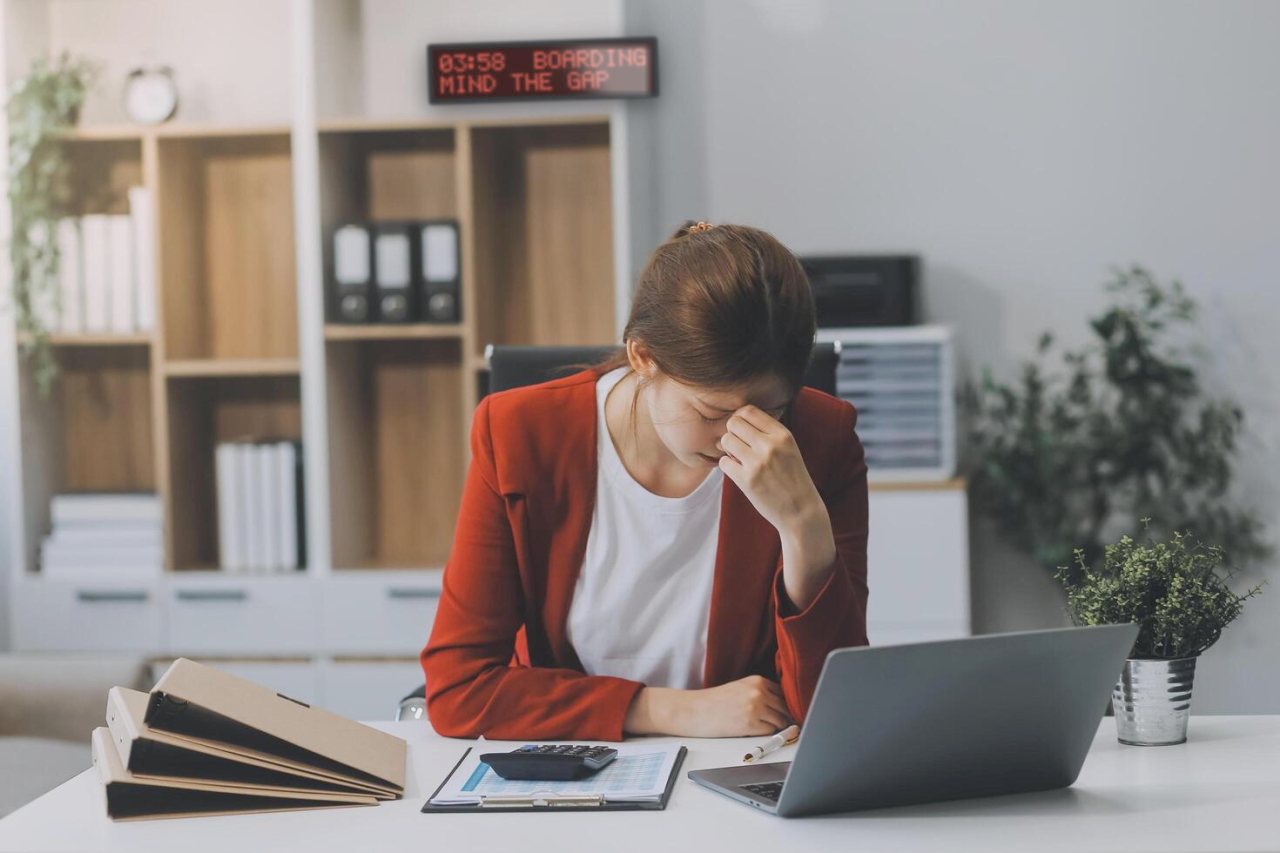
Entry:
3h58
